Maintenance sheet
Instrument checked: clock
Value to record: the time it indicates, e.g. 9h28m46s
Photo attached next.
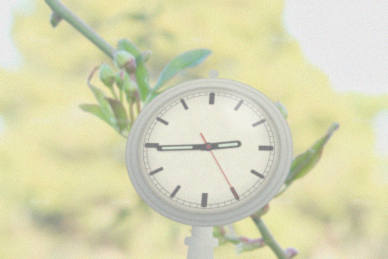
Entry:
2h44m25s
